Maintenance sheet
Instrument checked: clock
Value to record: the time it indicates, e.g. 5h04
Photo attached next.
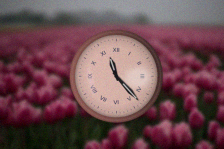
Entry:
11h23
